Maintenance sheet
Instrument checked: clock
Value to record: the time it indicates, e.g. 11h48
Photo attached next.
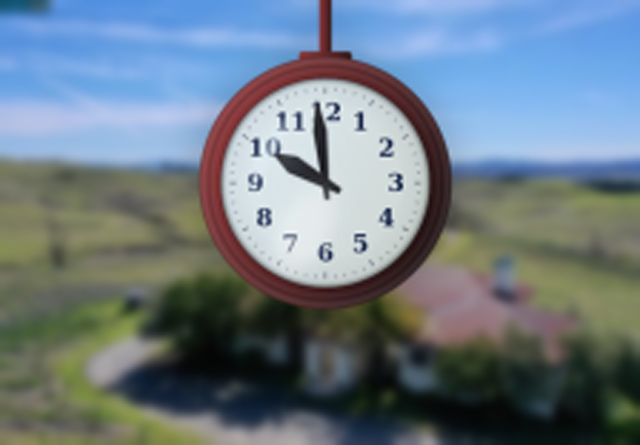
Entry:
9h59
